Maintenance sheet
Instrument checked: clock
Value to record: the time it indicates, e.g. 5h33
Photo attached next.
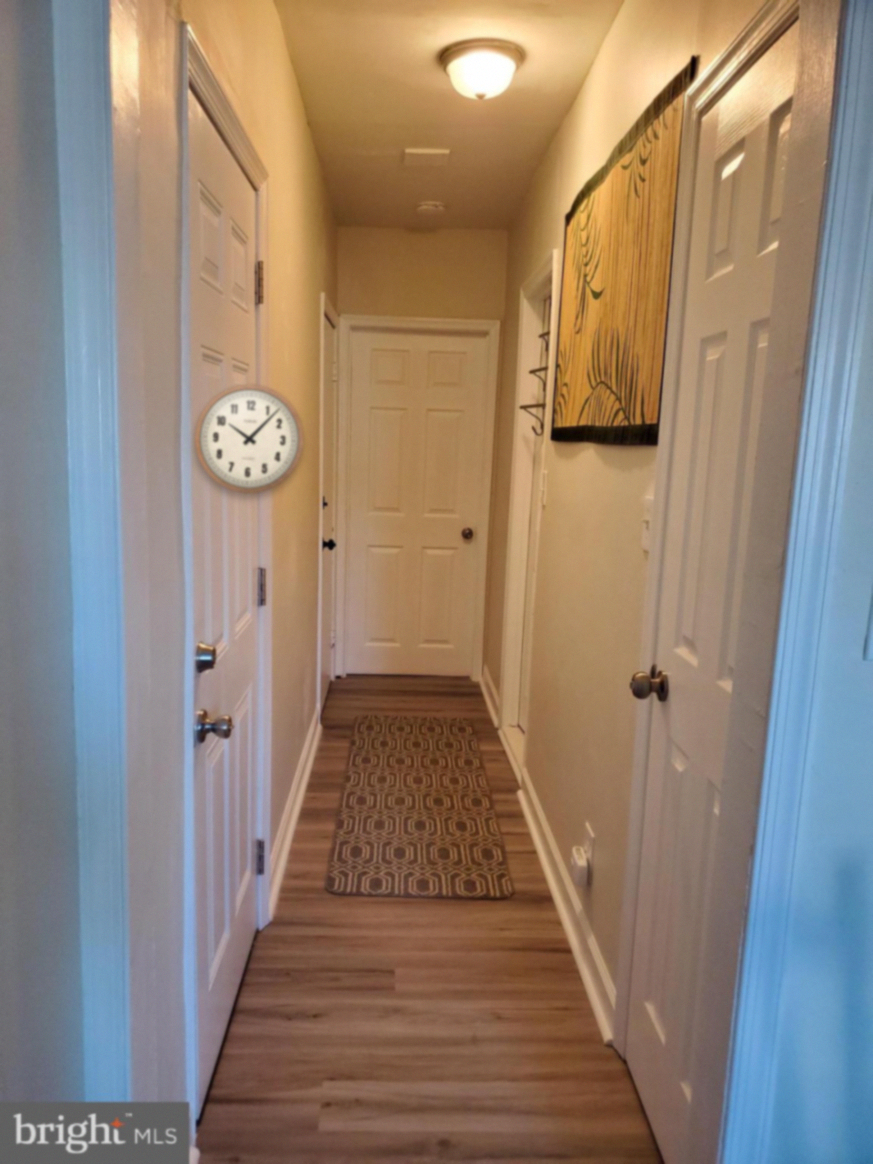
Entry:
10h07
